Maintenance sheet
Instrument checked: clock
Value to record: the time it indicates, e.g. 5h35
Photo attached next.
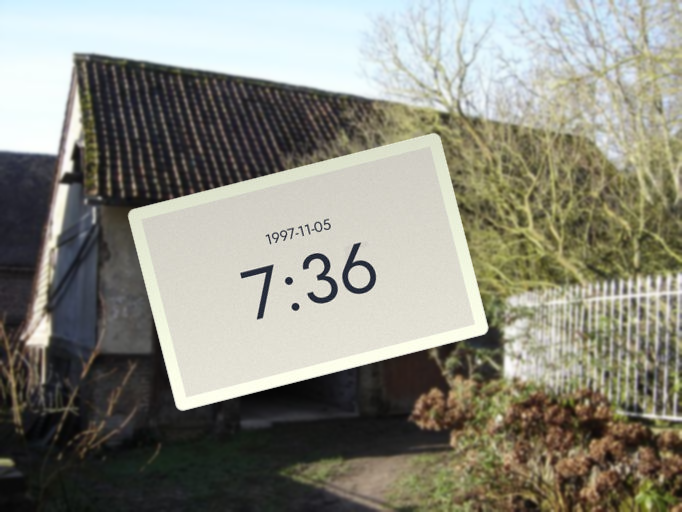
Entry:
7h36
